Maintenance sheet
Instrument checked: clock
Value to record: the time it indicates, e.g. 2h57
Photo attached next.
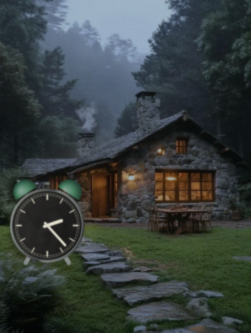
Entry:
2h23
